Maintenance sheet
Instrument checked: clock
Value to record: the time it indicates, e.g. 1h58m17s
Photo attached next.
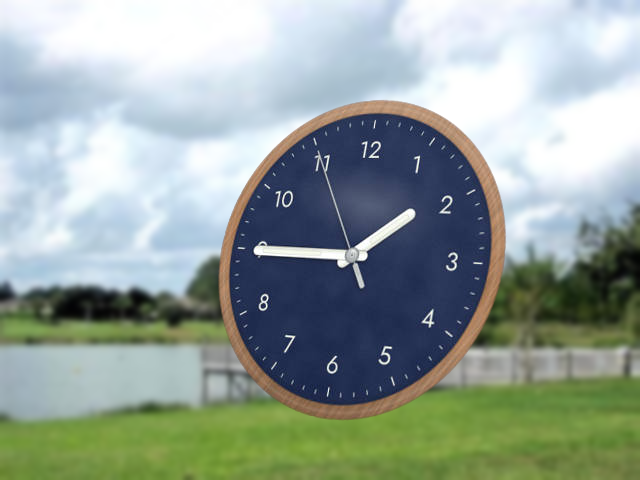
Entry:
1h44m55s
